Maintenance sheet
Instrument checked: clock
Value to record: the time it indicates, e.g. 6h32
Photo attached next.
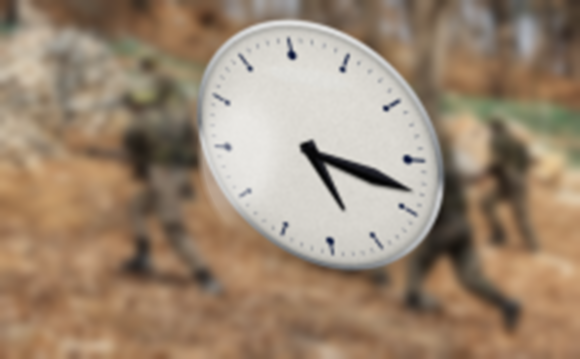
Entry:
5h18
